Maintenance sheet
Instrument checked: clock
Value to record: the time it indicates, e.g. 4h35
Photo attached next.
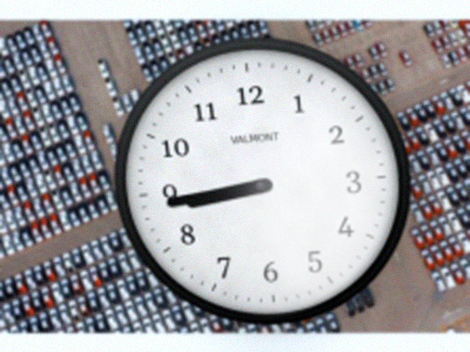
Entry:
8h44
